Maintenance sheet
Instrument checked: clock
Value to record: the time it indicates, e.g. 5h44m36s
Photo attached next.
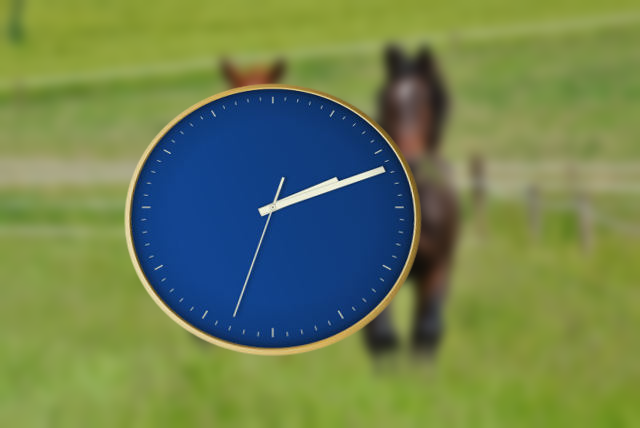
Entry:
2h11m33s
